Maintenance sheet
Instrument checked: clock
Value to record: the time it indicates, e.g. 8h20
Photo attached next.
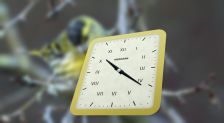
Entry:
10h21
